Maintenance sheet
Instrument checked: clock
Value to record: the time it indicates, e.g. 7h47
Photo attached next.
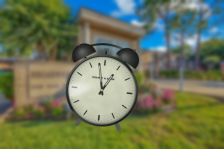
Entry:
12h58
